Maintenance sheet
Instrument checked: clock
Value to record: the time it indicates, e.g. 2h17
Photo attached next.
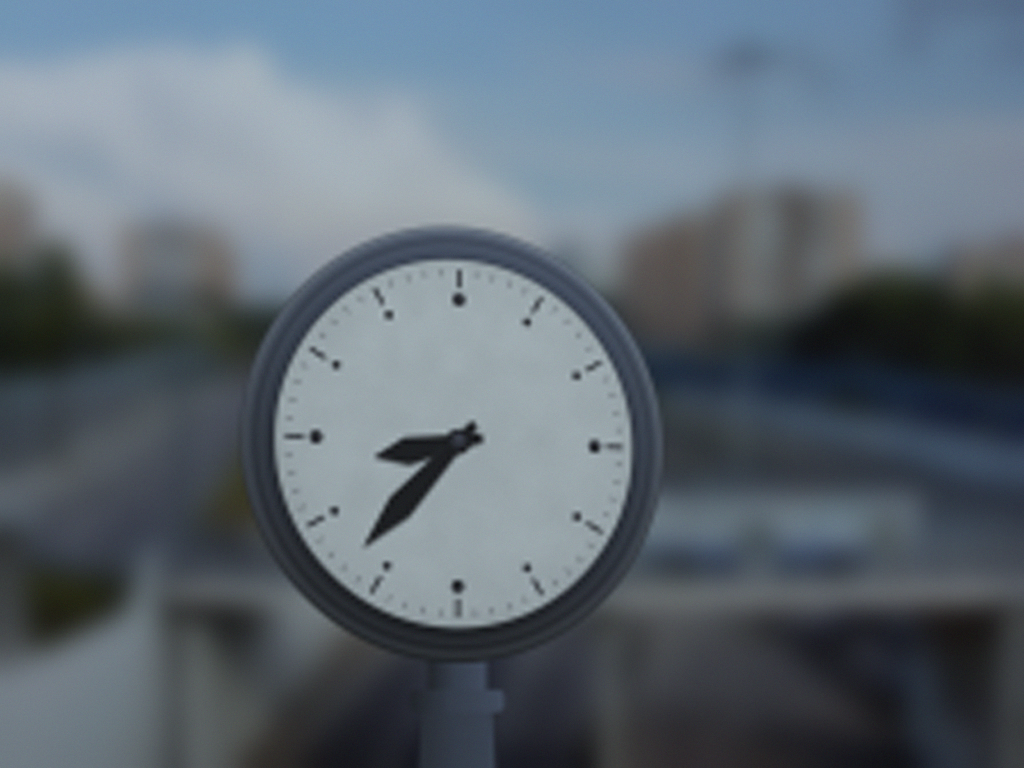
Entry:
8h37
